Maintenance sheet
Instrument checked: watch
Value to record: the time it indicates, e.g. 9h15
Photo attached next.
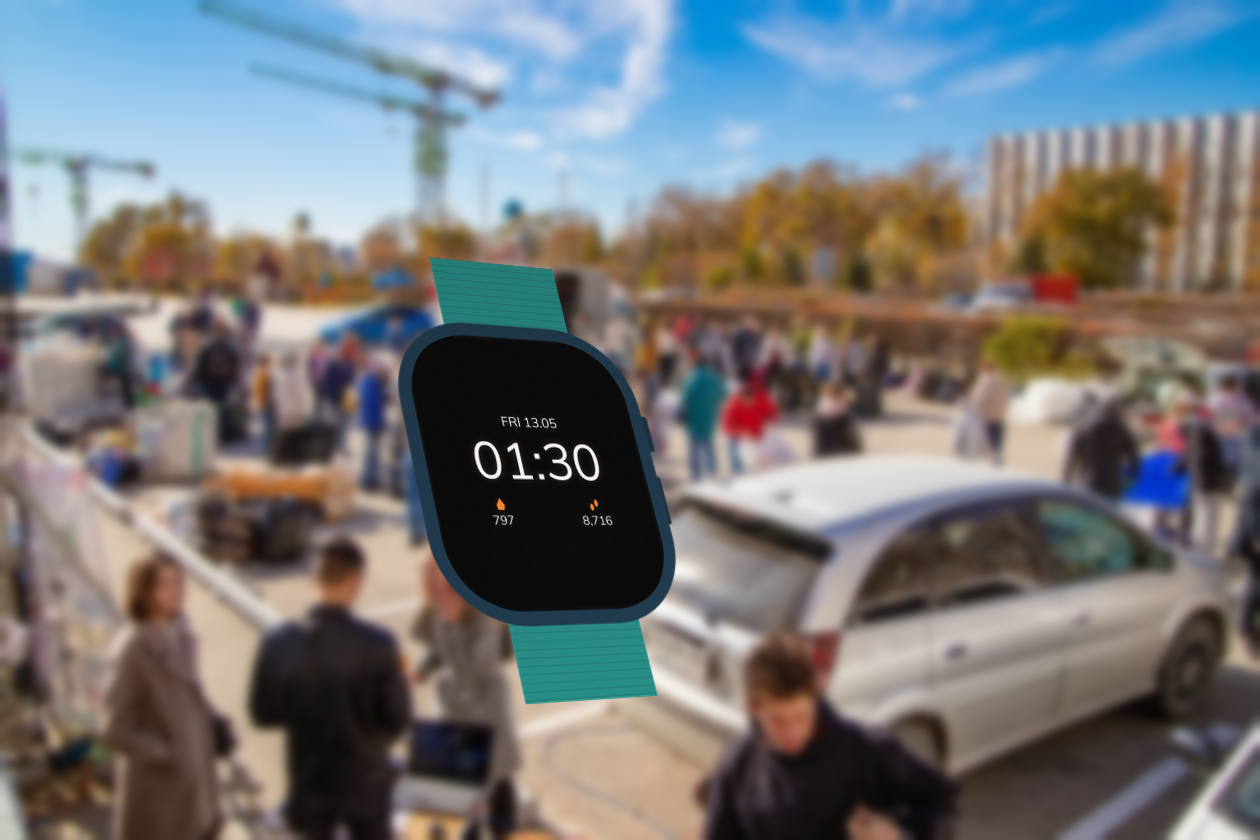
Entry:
1h30
